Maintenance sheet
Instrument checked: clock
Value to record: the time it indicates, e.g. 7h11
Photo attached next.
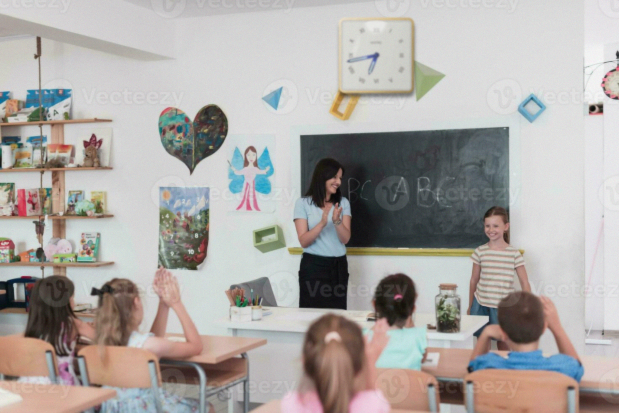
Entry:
6h43
